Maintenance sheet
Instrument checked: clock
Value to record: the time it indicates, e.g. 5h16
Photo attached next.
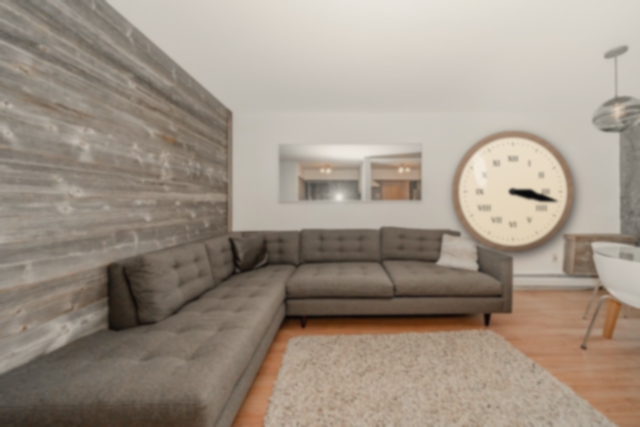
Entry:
3h17
